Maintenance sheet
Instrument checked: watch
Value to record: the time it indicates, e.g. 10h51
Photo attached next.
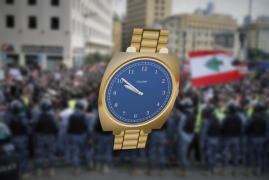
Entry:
9h51
